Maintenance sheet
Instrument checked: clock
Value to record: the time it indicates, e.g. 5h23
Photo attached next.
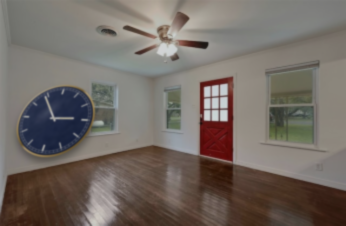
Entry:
2h54
